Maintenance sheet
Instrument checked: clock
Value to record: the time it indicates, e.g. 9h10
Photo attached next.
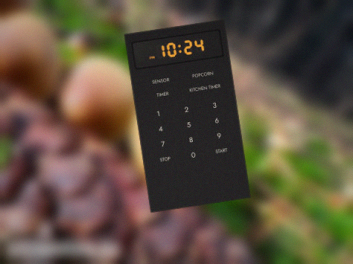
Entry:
10h24
